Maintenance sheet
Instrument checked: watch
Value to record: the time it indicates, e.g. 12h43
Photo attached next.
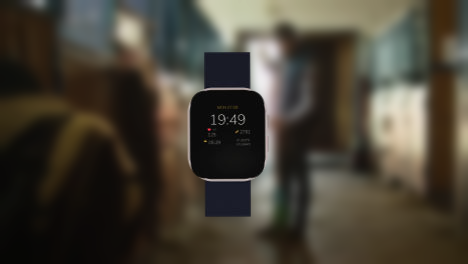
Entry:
19h49
